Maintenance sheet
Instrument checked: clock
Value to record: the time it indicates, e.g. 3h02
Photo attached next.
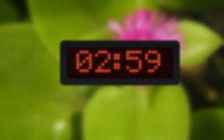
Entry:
2h59
